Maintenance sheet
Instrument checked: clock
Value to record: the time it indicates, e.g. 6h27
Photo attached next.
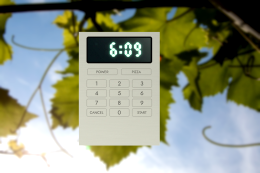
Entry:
6h09
